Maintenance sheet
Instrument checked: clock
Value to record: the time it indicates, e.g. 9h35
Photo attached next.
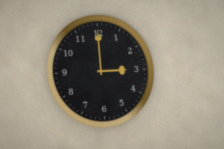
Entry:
3h00
